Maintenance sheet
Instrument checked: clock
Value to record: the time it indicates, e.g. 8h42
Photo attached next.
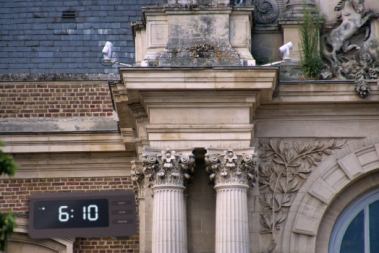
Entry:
6h10
